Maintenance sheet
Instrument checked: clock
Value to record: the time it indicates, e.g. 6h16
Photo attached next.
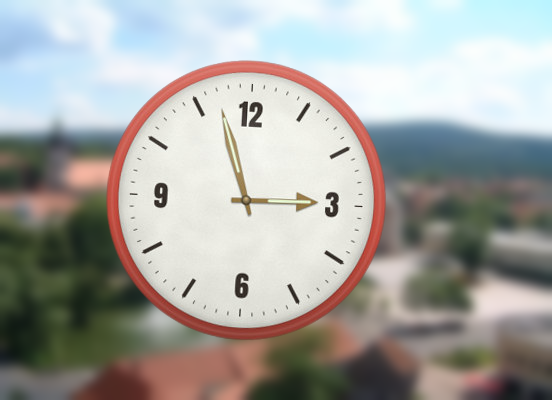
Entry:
2h57
